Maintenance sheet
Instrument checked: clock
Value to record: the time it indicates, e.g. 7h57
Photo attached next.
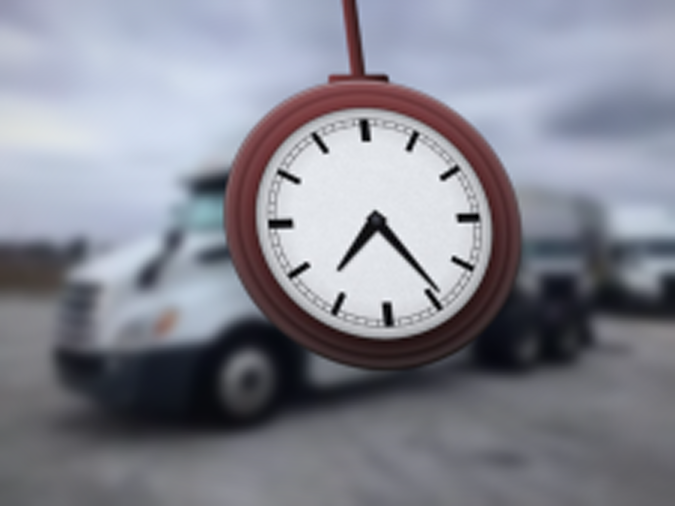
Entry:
7h24
